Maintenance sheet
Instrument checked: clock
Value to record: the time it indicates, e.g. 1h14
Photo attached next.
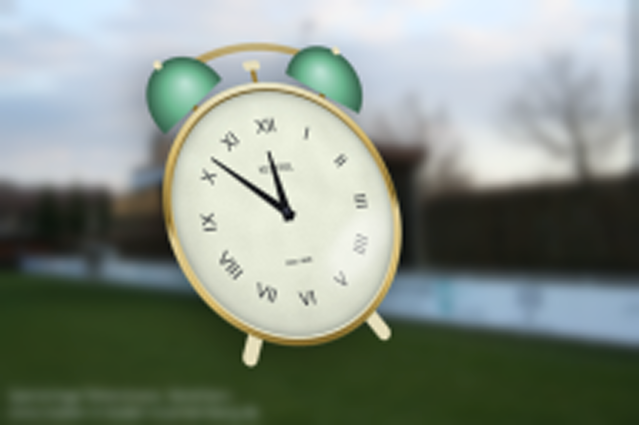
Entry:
11h52
